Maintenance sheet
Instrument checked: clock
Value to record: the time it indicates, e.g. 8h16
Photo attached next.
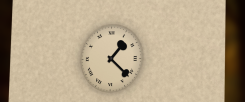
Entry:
1h22
